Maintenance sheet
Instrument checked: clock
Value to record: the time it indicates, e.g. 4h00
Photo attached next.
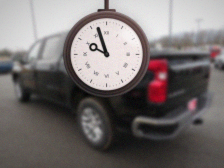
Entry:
9h57
